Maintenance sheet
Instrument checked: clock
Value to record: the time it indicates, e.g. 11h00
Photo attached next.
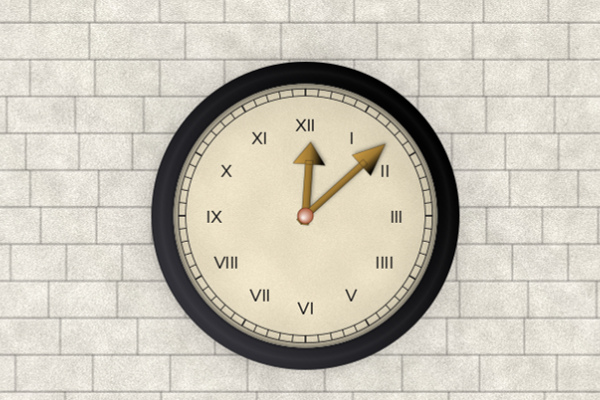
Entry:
12h08
